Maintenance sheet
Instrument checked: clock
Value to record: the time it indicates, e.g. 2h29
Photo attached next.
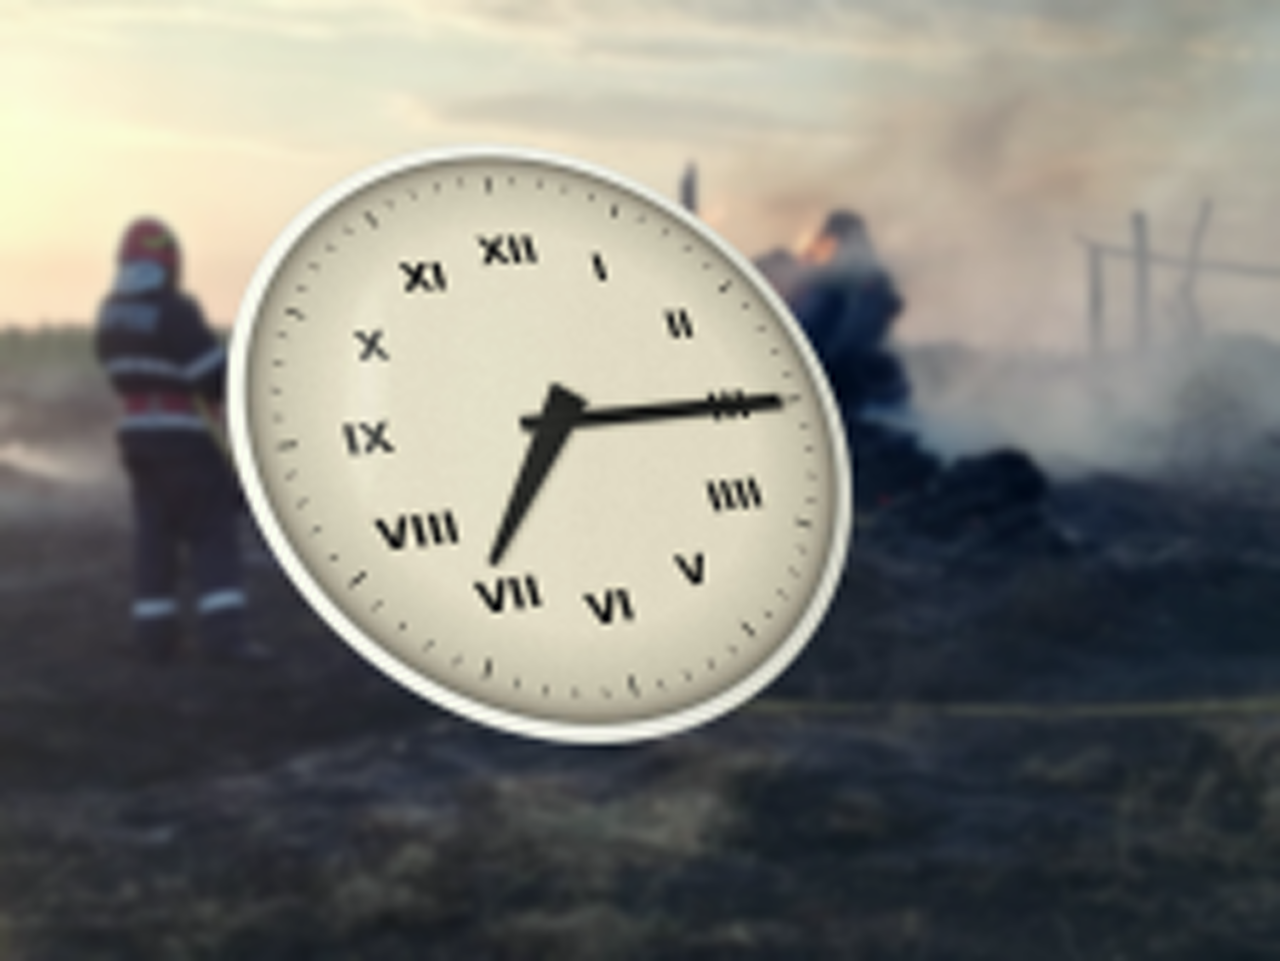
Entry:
7h15
